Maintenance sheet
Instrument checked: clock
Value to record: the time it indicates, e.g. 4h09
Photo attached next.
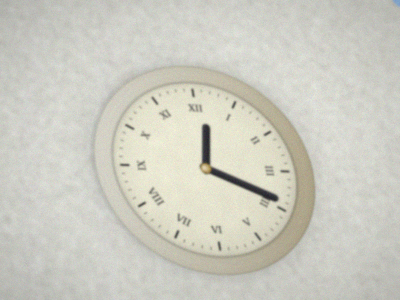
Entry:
12h19
